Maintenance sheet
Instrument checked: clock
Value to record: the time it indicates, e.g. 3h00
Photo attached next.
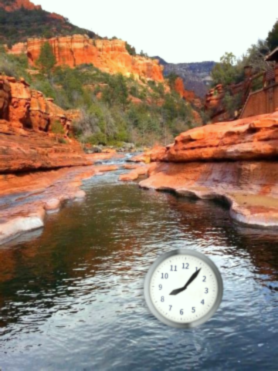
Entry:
8h06
